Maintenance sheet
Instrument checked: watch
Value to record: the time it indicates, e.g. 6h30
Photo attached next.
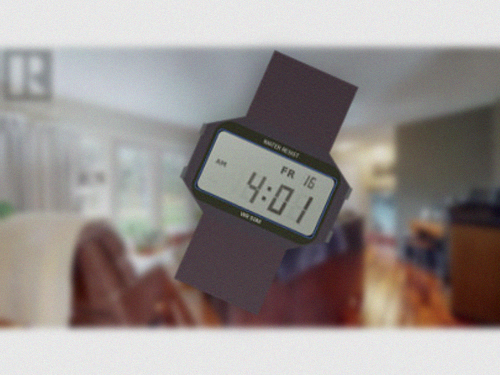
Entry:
4h01
